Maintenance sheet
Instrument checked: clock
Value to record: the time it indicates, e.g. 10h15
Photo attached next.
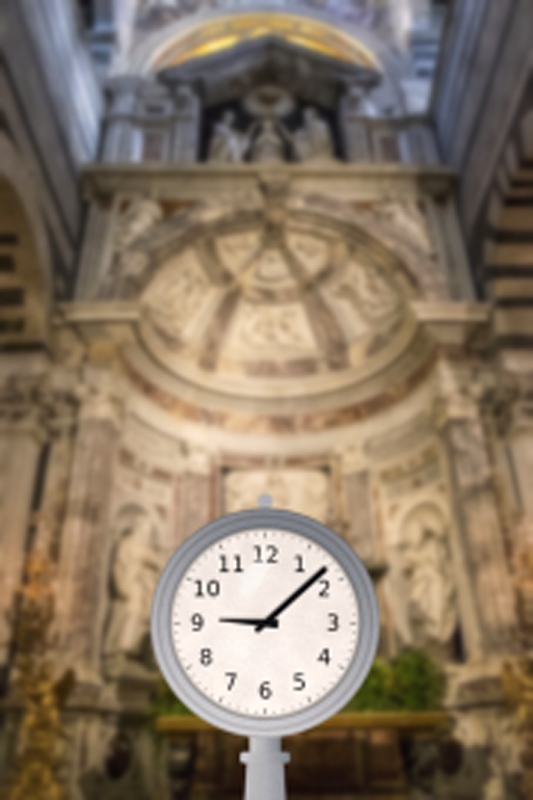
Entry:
9h08
